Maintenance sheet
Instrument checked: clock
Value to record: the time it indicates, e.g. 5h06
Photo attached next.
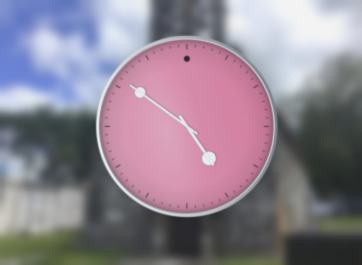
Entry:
4h51
